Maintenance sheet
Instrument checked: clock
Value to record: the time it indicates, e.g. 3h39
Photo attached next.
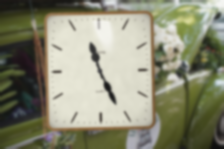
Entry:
11h26
